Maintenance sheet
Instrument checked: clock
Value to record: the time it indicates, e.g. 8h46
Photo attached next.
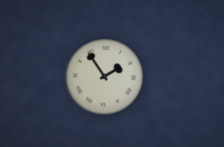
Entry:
1h54
